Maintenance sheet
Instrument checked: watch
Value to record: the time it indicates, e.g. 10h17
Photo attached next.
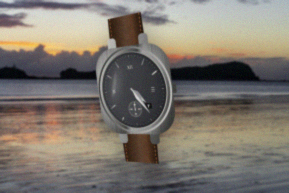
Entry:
4h24
